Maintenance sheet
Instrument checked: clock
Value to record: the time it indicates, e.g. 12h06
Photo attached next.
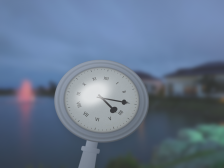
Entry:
4h15
